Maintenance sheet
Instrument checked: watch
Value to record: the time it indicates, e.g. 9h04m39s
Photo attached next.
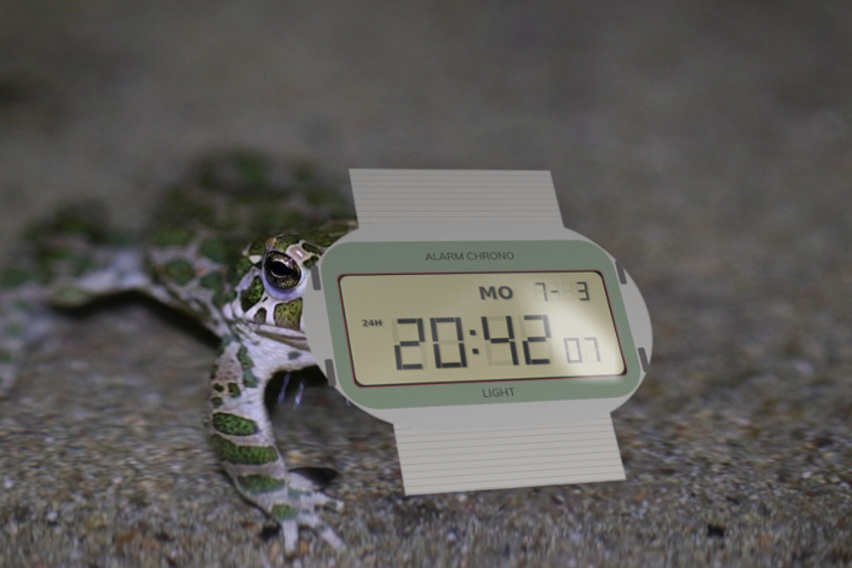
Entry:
20h42m07s
